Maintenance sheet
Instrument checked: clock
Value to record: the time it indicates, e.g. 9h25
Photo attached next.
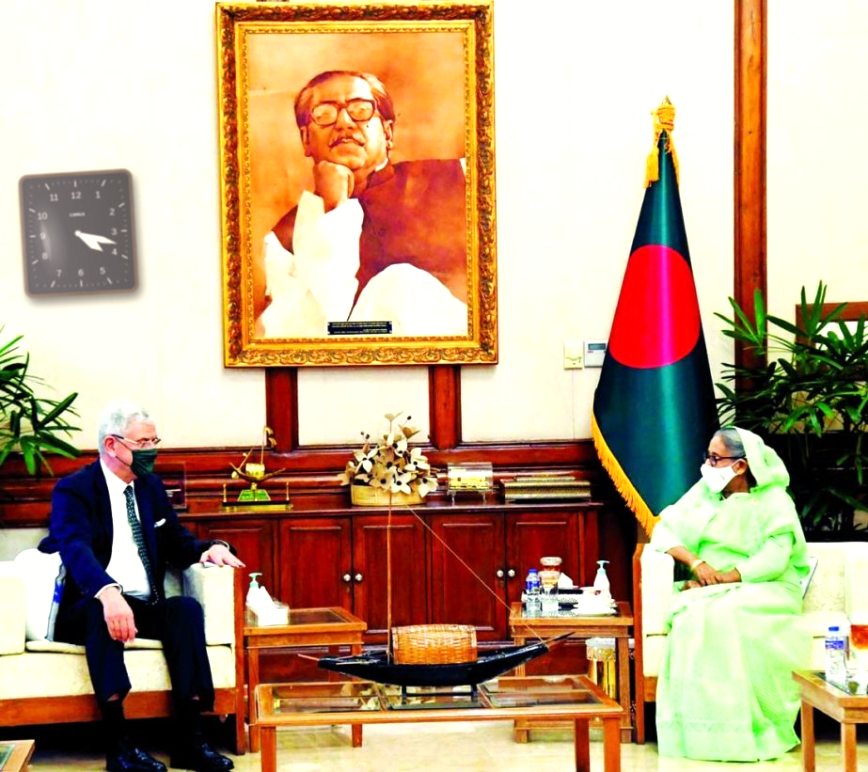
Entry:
4h18
